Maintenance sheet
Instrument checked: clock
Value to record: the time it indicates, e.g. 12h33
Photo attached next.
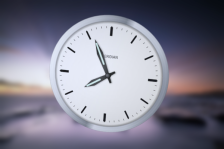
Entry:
7h56
